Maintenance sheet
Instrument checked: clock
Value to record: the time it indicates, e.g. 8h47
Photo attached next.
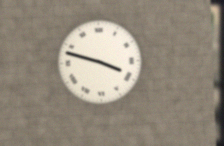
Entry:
3h48
